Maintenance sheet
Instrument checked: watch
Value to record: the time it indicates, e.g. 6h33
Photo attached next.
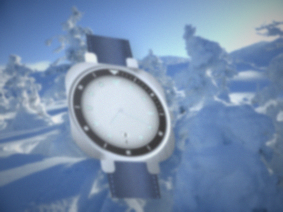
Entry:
7h19
